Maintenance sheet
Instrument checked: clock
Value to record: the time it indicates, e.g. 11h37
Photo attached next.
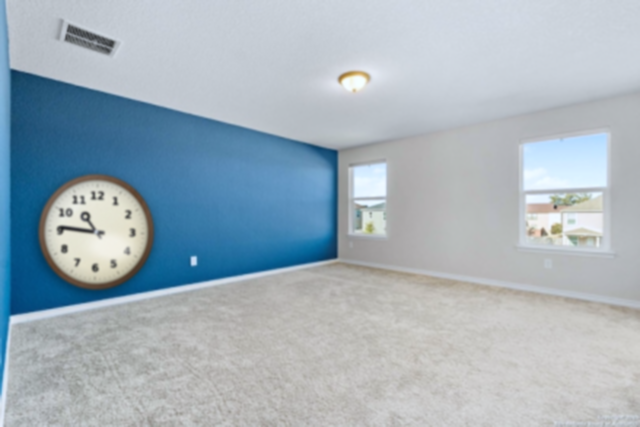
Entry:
10h46
